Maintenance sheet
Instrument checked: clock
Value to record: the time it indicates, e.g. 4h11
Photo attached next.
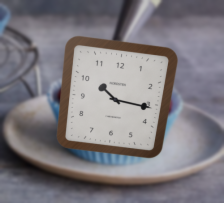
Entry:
10h16
